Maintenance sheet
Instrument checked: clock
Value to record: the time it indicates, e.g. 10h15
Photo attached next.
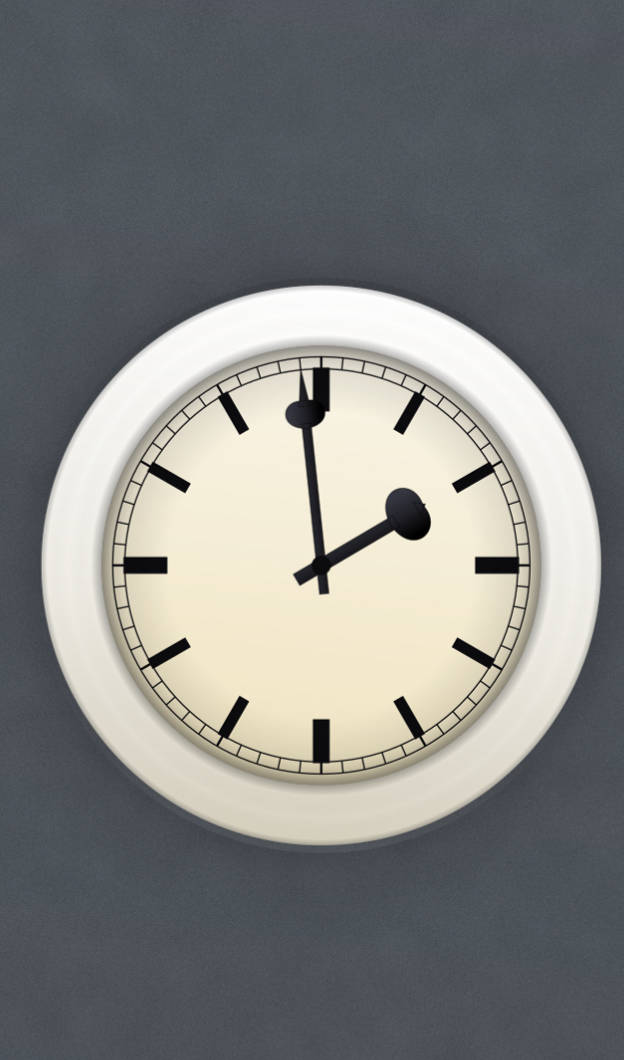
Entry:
1h59
